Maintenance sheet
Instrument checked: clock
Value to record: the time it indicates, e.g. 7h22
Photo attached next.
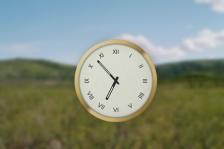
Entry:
6h53
